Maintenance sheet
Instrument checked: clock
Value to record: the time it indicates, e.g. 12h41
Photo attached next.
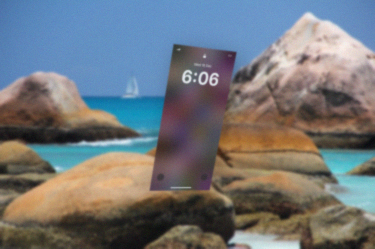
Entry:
6h06
